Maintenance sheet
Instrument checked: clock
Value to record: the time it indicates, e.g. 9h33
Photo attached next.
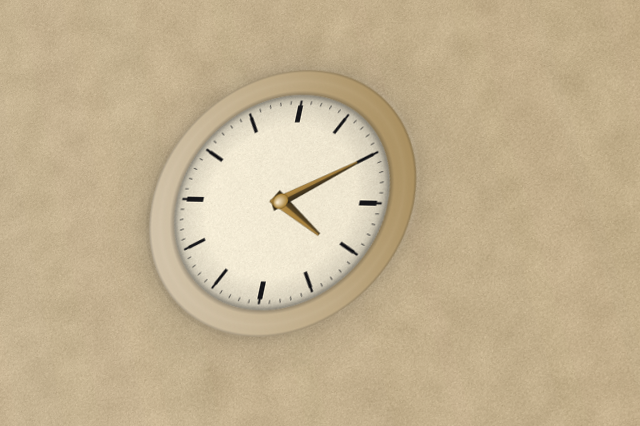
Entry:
4h10
